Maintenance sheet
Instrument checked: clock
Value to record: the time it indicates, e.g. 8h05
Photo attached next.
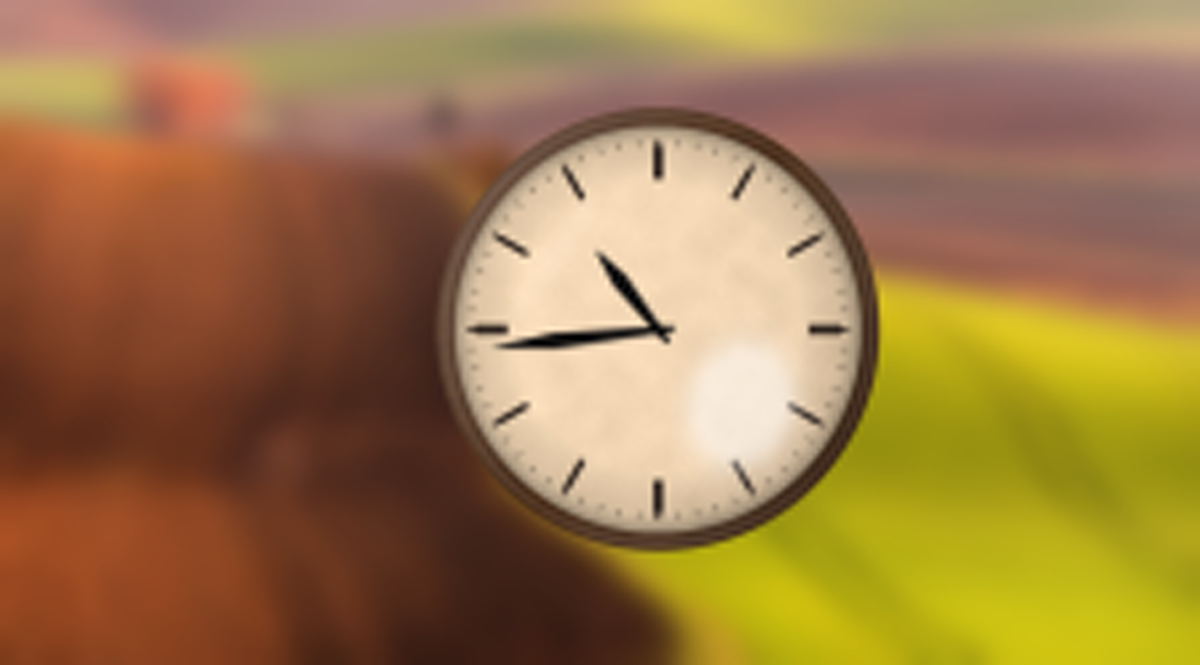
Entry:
10h44
